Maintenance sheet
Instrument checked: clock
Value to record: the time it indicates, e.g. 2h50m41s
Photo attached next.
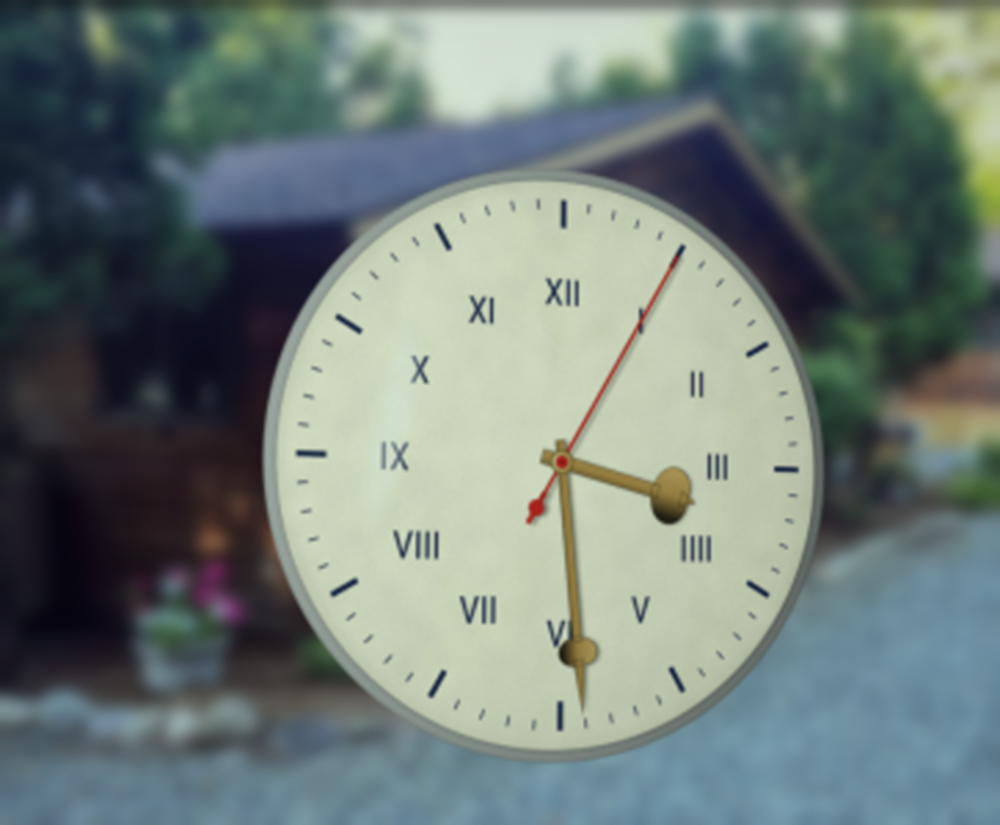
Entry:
3h29m05s
